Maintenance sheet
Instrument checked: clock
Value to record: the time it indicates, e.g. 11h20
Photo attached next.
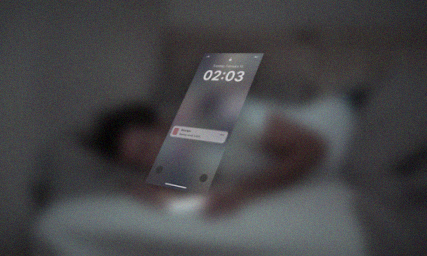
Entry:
2h03
